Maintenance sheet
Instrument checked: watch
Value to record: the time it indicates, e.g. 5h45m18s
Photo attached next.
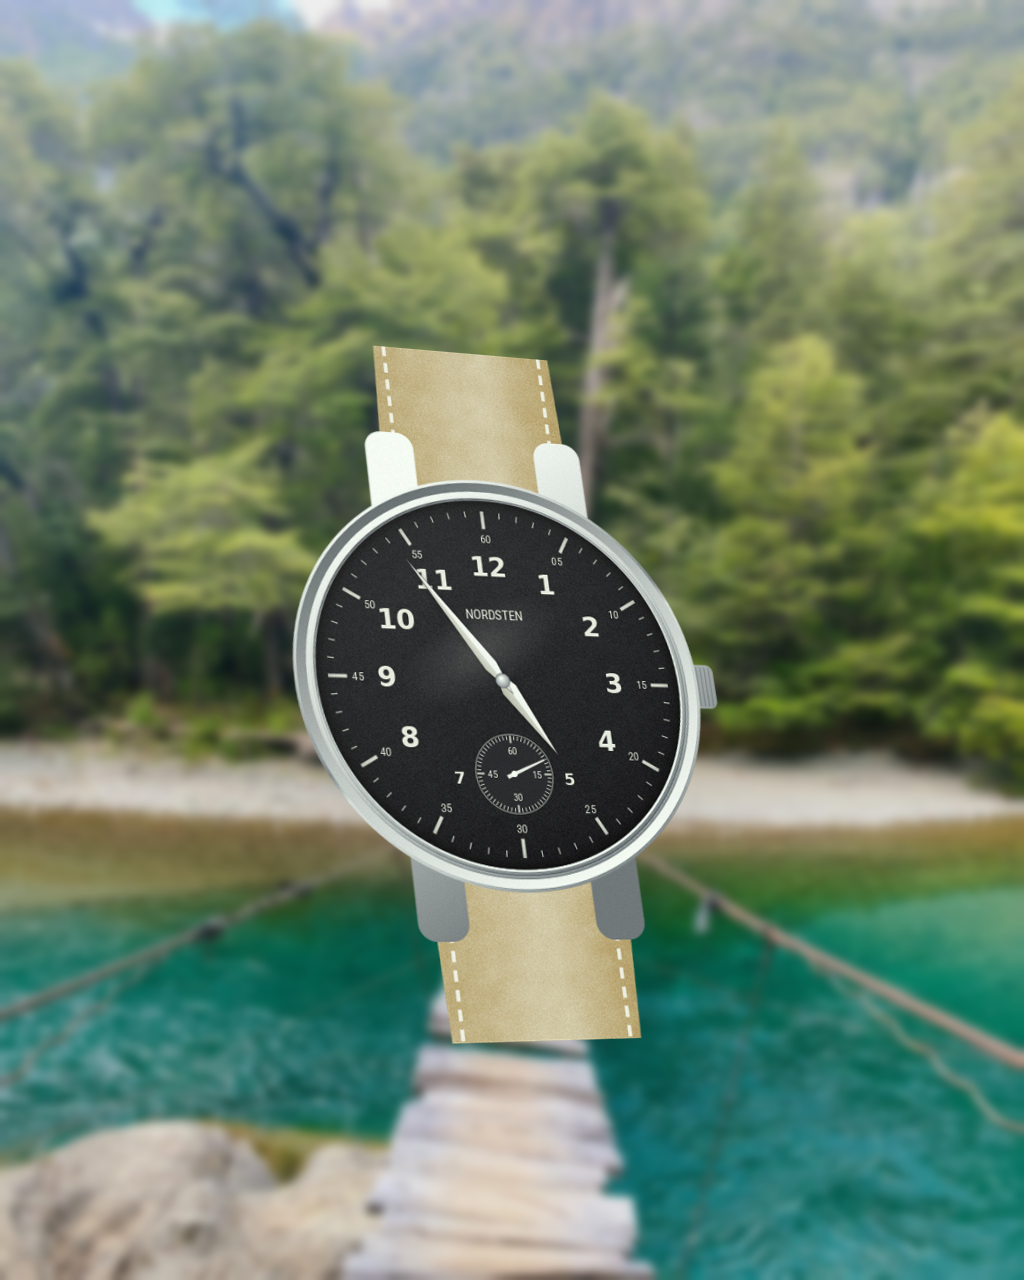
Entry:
4h54m11s
